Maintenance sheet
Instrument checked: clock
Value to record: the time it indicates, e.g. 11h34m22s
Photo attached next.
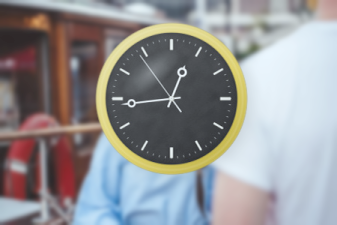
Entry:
12h43m54s
